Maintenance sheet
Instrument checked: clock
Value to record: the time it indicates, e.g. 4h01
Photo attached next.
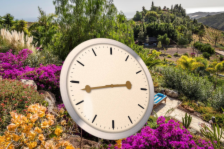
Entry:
2h43
